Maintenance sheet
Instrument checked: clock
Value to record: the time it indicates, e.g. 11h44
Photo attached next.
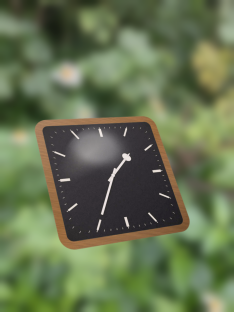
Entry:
1h35
